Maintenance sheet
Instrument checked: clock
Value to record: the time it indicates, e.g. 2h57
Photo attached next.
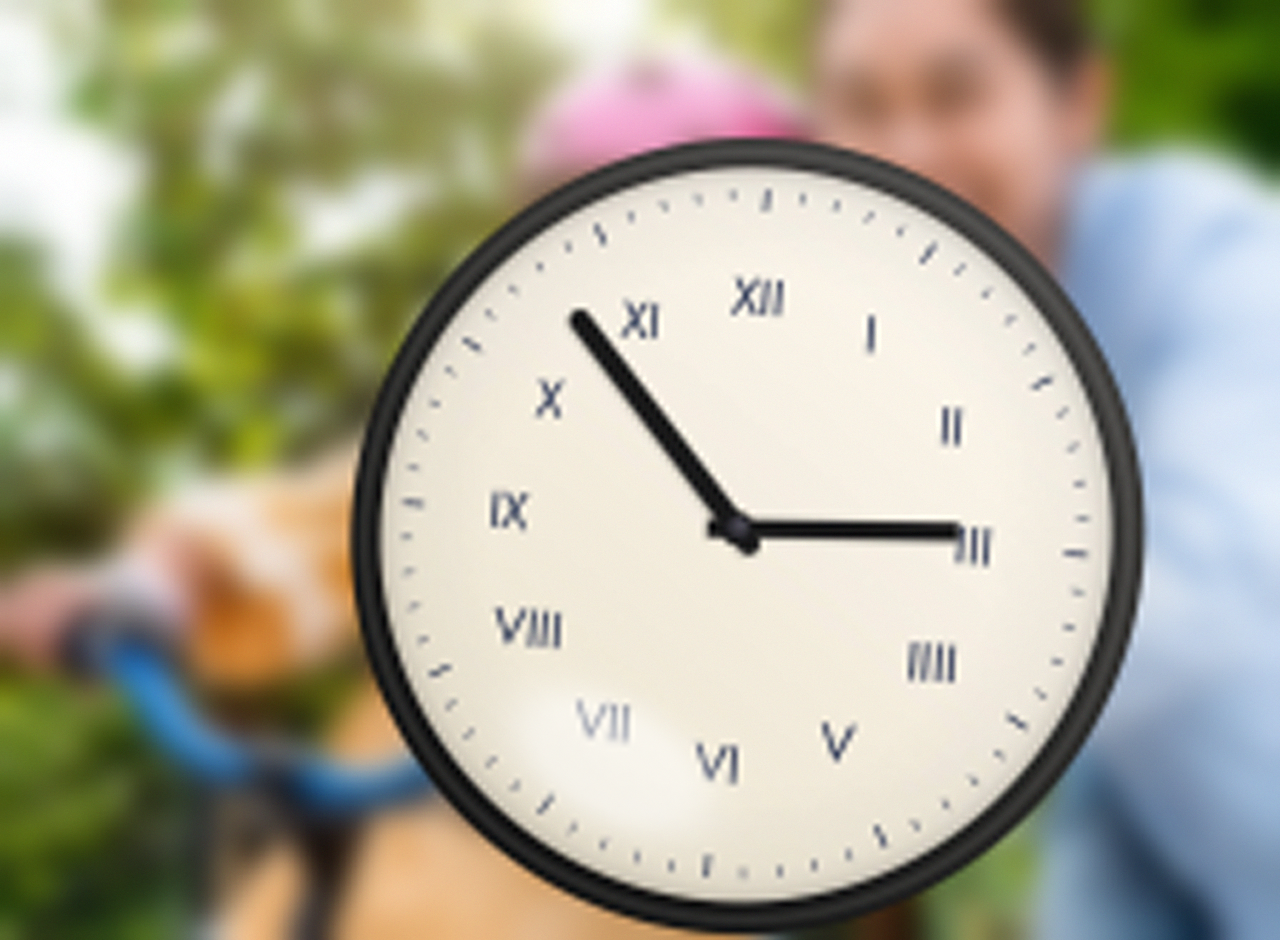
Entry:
2h53
